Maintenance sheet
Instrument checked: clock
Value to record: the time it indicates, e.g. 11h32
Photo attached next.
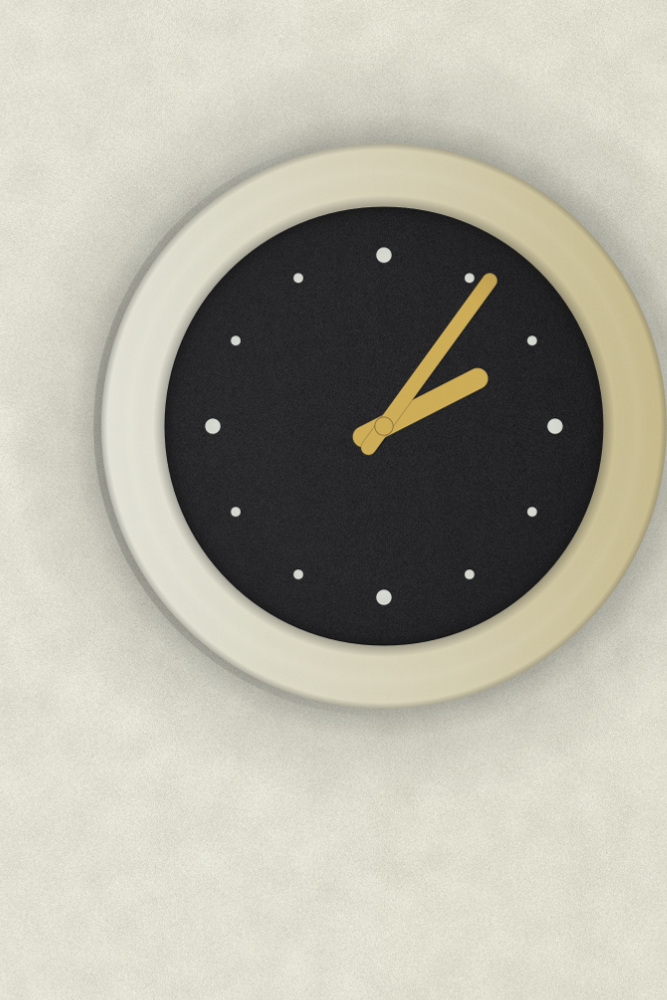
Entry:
2h06
